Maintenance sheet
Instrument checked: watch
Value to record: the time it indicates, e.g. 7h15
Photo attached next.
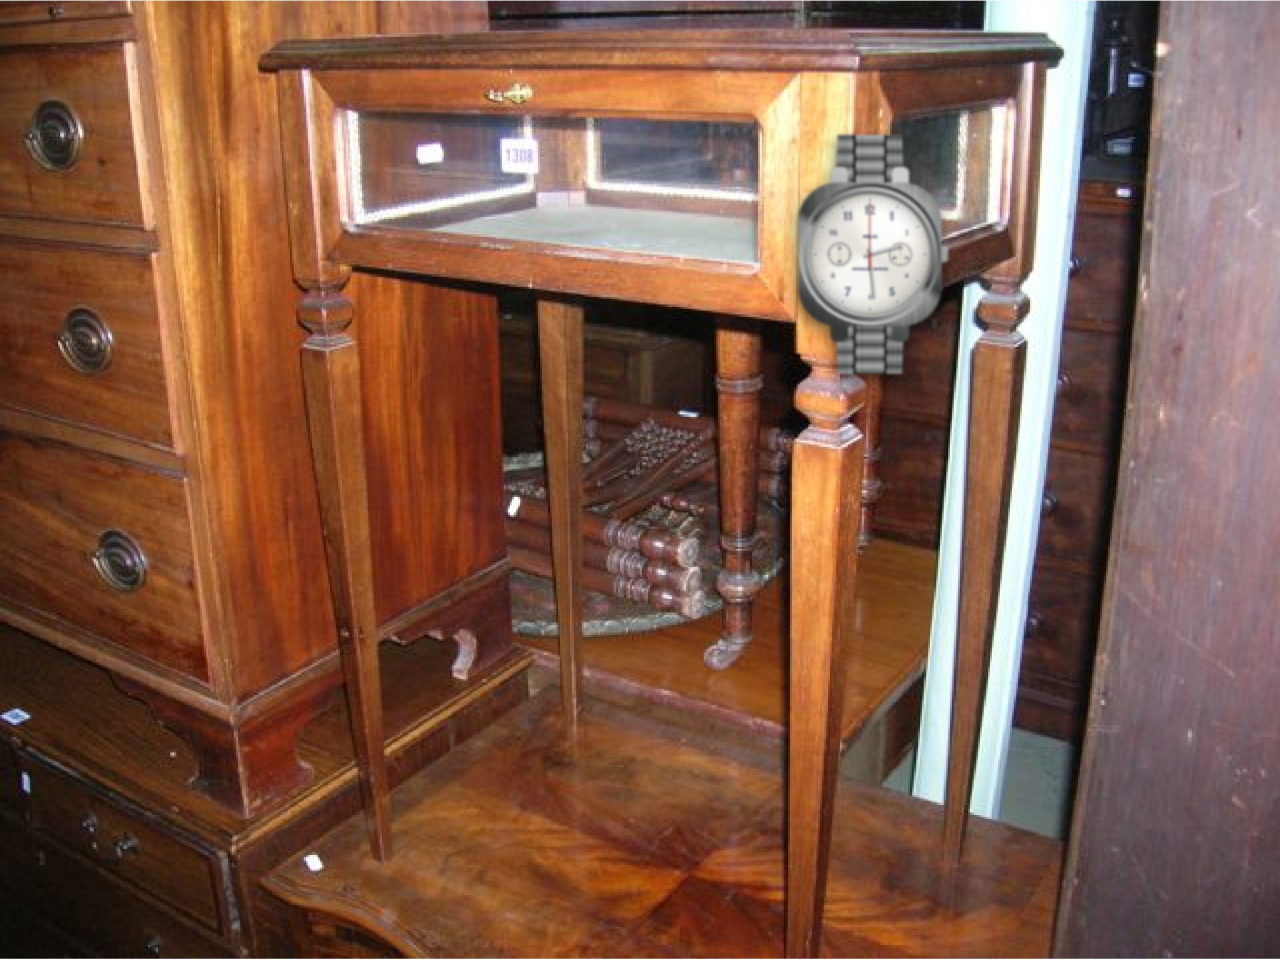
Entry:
2h29
